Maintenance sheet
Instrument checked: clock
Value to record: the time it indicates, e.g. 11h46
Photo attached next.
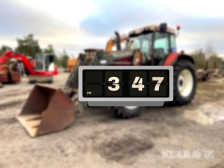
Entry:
3h47
